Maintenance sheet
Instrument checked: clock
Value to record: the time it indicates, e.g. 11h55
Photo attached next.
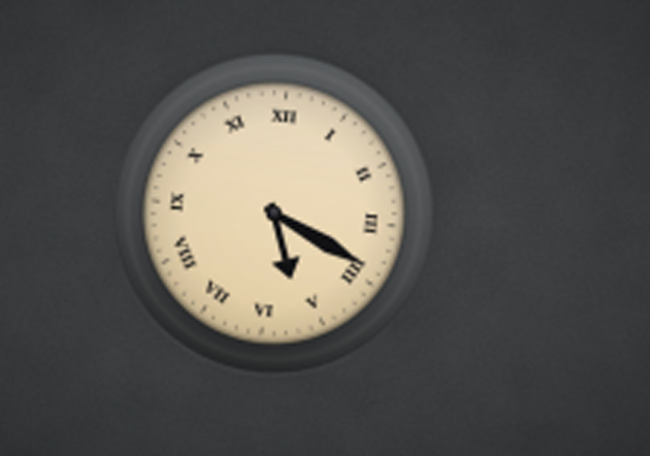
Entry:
5h19
